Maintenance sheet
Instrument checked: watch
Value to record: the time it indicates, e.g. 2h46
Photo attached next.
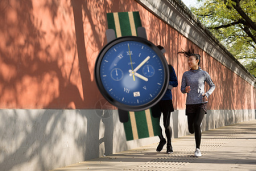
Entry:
4h09
